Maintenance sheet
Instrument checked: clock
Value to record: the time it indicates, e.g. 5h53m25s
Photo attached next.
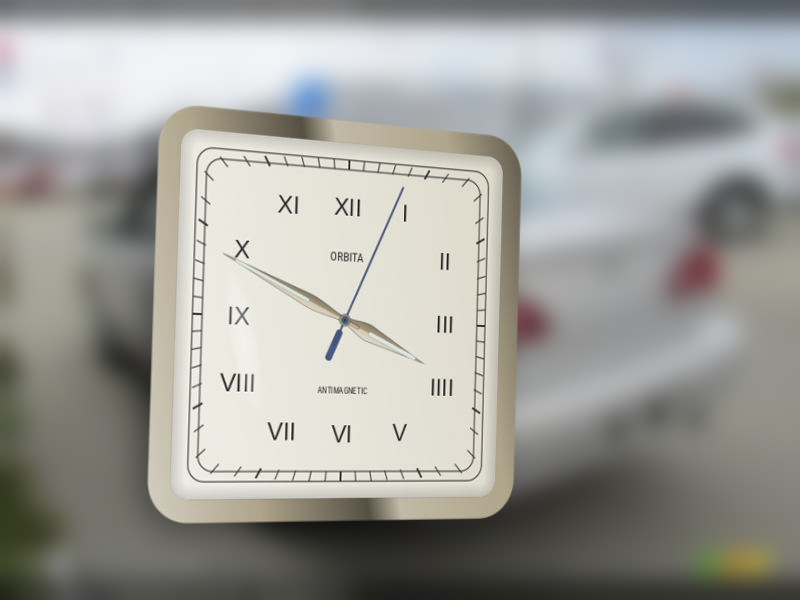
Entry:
3h49m04s
